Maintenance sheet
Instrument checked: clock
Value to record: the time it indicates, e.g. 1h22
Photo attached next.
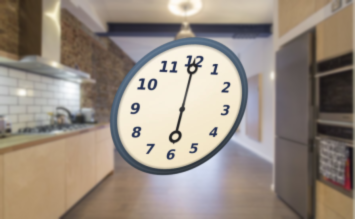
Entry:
6h00
